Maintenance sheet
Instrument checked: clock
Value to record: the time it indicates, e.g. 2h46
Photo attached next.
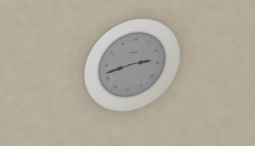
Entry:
2h42
